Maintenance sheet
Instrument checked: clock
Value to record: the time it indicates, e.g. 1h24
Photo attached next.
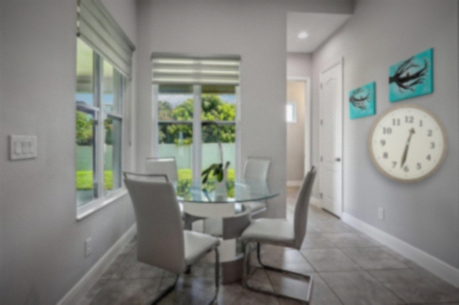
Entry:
12h32
